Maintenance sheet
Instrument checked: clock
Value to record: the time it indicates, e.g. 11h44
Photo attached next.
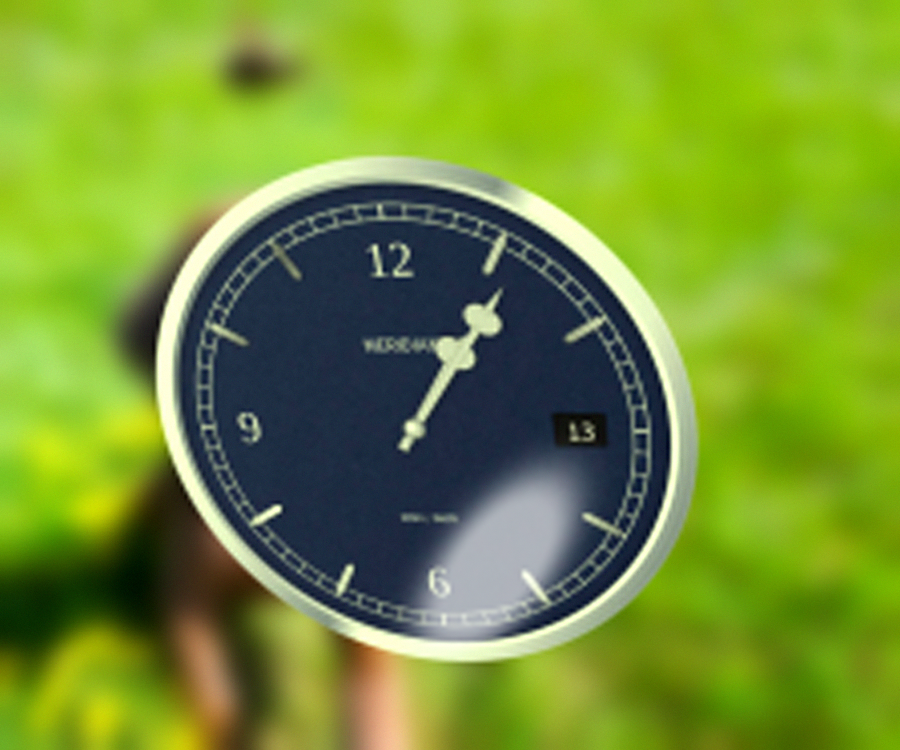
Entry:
1h06
